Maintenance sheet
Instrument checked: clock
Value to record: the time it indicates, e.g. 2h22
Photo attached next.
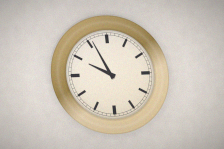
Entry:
9h56
